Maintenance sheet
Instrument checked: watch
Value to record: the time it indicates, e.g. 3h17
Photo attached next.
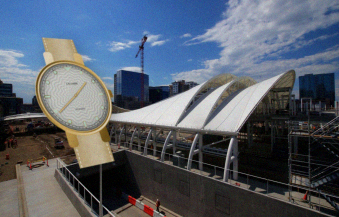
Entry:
1h39
